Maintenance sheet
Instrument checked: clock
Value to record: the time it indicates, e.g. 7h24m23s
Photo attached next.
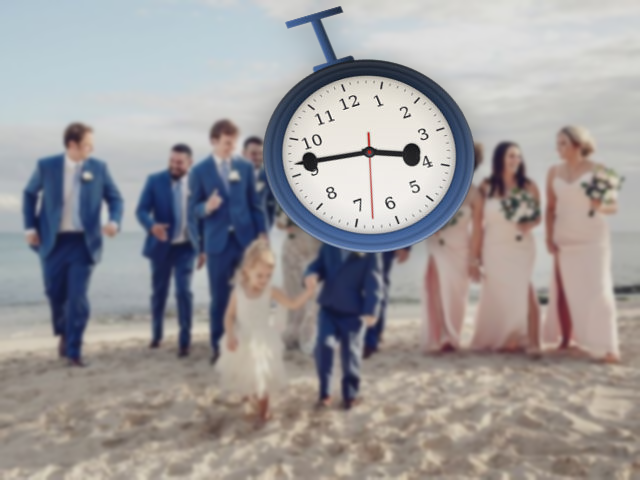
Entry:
3h46m33s
